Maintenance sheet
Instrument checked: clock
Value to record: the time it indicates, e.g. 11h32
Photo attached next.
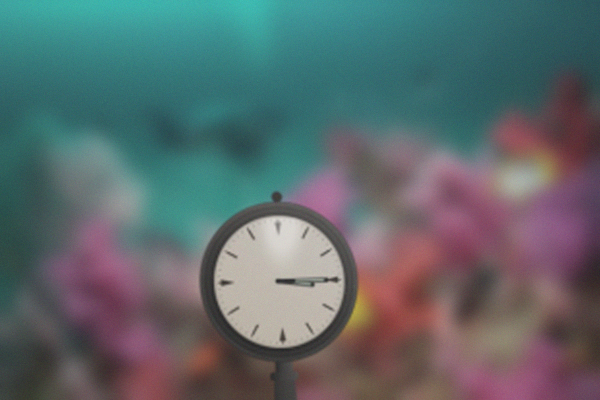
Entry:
3h15
